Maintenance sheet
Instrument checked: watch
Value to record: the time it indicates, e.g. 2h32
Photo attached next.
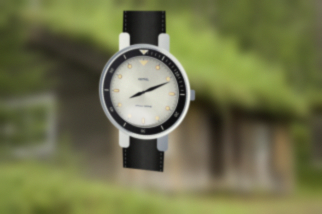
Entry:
8h11
